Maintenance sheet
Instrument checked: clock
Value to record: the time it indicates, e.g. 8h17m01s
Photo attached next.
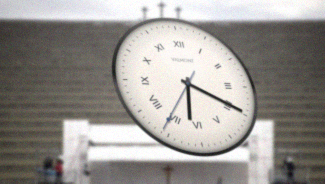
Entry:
6h19m36s
